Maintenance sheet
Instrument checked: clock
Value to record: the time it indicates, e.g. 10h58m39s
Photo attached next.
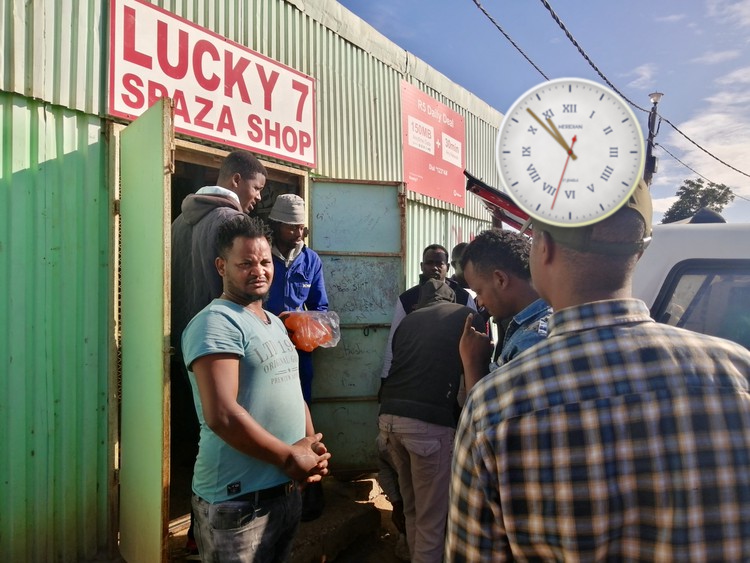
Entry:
10h52m33s
